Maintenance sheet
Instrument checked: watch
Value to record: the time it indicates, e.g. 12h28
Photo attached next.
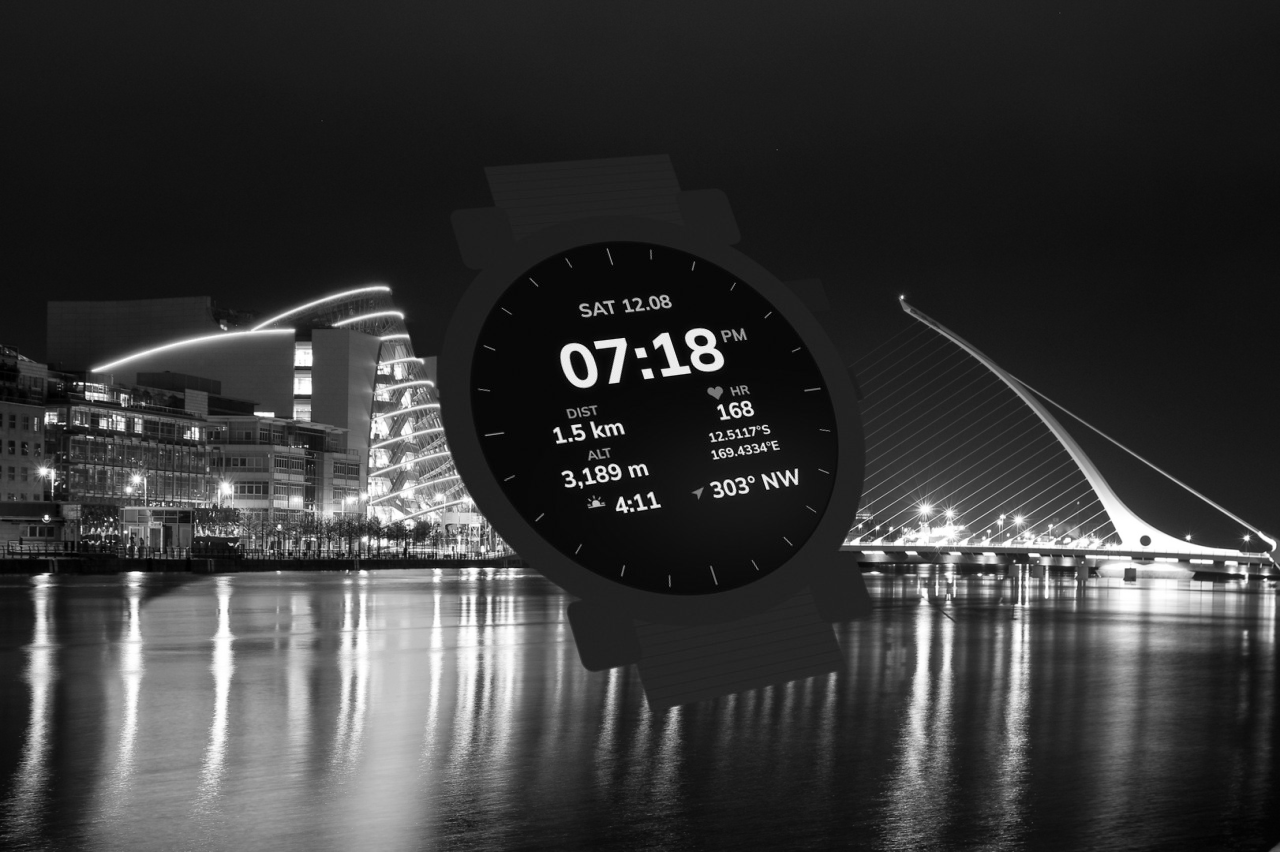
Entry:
7h18
